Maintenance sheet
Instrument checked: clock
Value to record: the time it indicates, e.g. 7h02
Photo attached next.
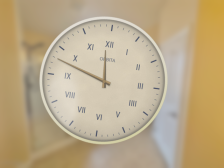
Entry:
11h48
